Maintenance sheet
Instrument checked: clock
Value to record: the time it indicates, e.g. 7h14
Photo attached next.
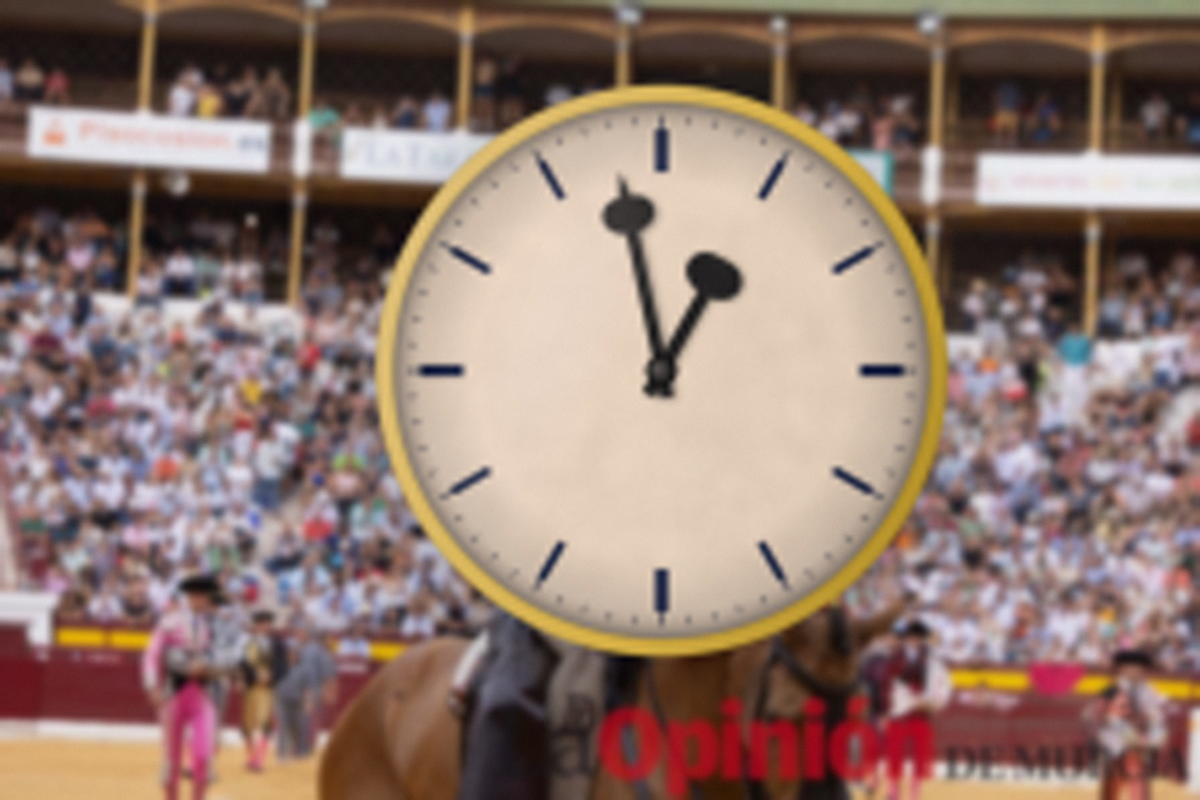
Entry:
12h58
